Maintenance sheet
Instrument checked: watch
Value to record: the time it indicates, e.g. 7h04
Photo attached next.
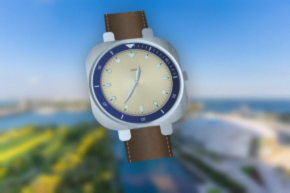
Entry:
12h36
